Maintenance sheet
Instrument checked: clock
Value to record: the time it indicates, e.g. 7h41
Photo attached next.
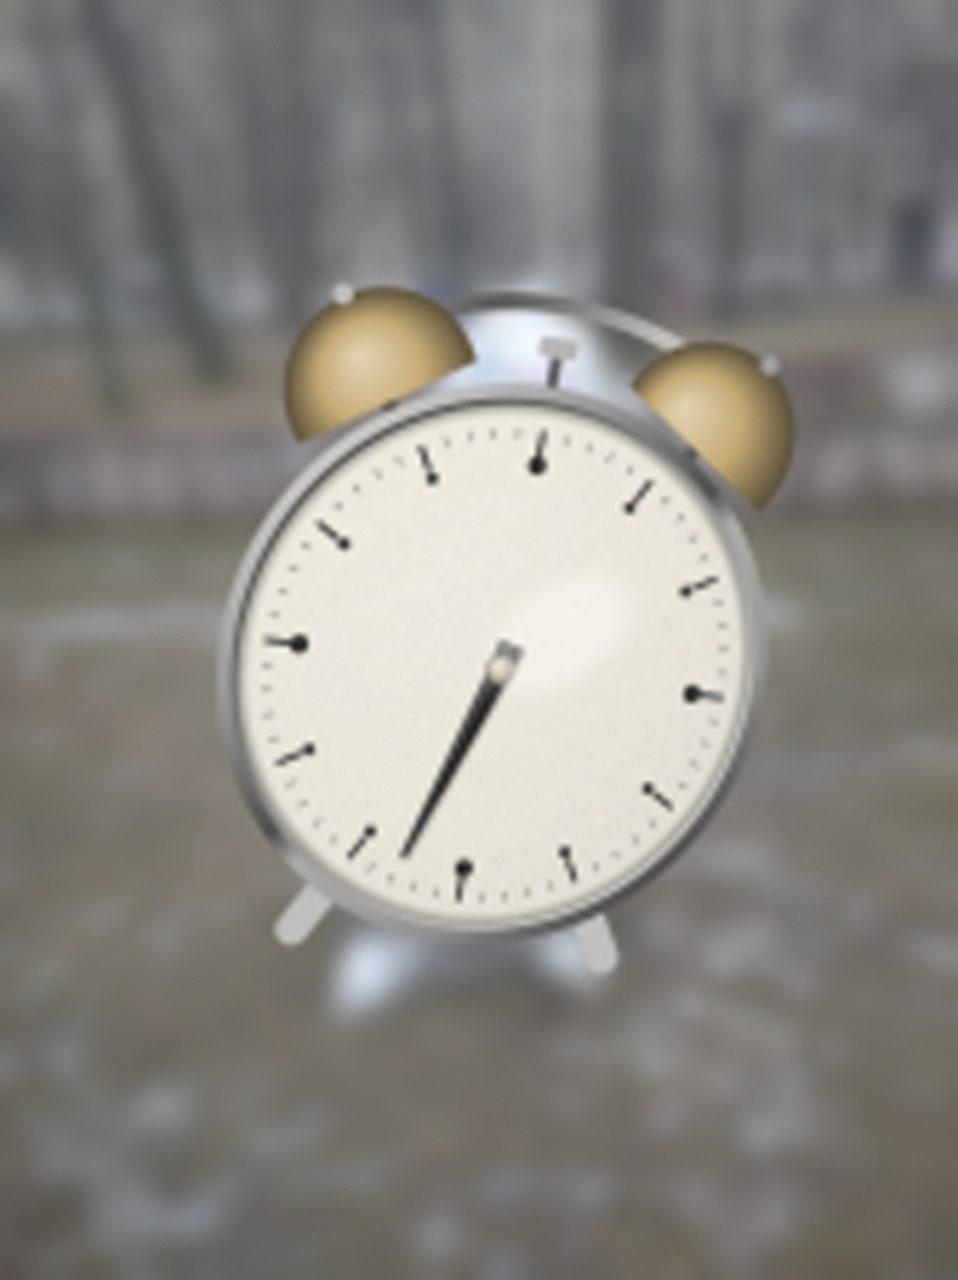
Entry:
6h33
